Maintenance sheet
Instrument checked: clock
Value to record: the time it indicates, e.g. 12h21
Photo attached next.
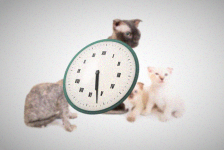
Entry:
5h27
